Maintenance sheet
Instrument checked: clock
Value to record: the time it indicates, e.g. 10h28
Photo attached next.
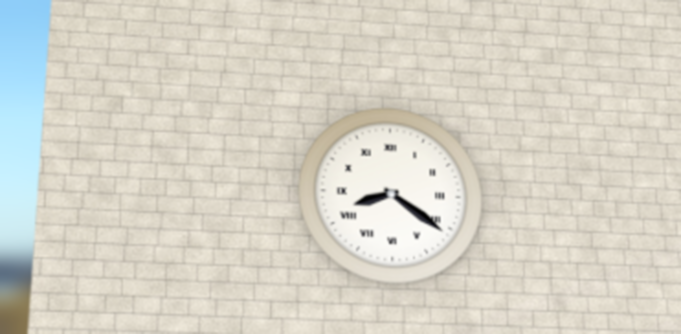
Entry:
8h21
